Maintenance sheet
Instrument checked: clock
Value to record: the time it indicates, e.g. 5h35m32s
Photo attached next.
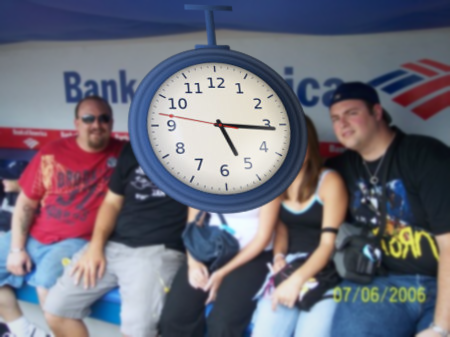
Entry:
5h15m47s
